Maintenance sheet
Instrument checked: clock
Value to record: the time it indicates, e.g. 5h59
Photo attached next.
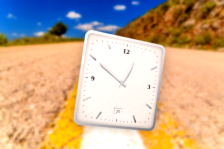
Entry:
12h50
